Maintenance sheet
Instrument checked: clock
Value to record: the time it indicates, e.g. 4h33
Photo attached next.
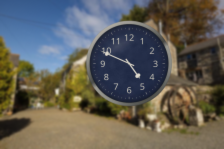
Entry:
4h49
